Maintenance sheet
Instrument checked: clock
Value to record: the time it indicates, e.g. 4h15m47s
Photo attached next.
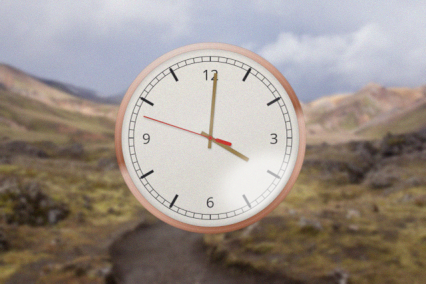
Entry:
4h00m48s
